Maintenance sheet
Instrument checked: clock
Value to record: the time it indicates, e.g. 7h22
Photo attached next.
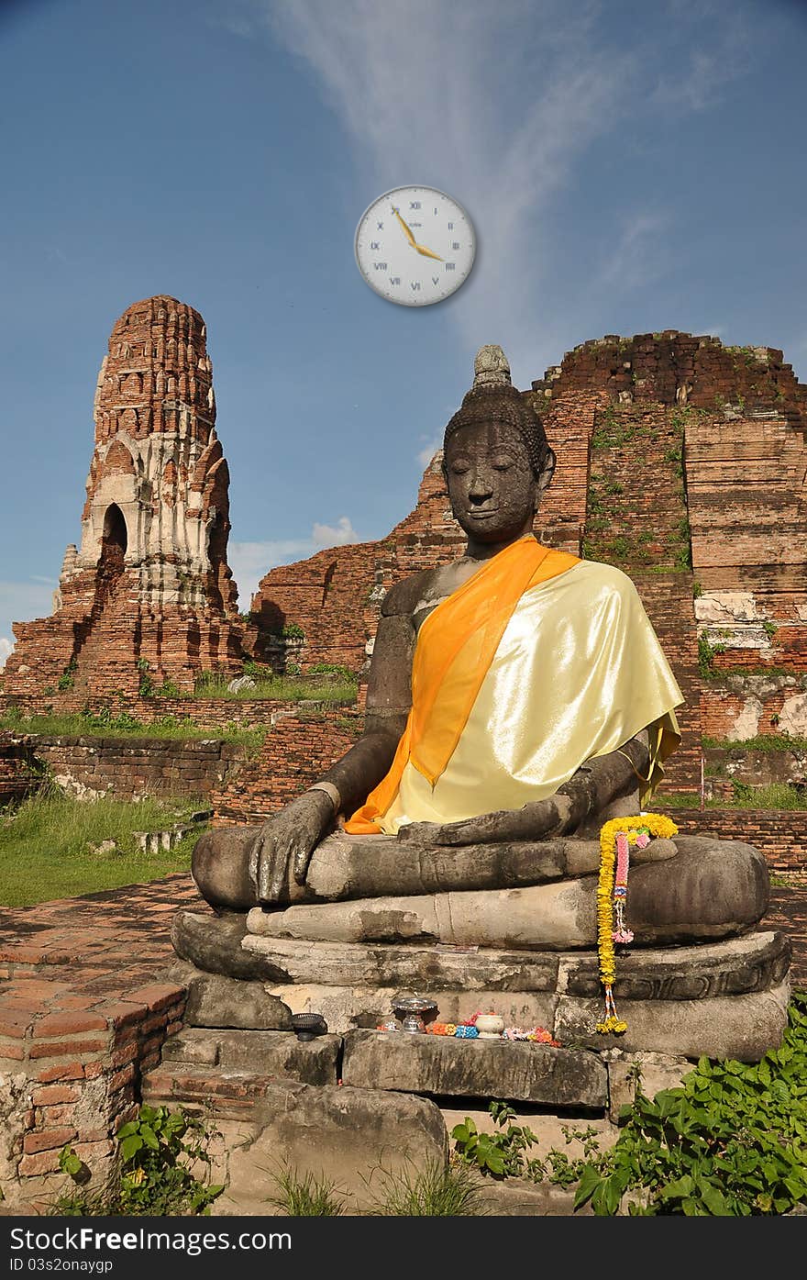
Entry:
3h55
